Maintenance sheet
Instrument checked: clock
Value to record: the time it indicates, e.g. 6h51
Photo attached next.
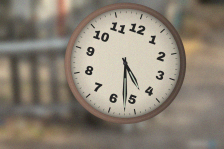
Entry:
4h27
